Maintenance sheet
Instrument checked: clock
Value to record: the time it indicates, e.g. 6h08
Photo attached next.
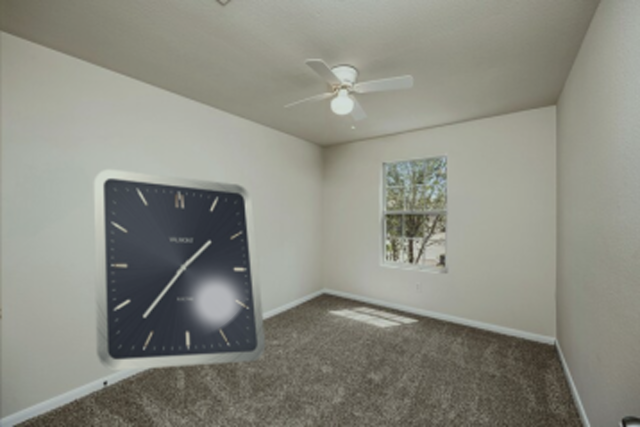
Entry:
1h37
